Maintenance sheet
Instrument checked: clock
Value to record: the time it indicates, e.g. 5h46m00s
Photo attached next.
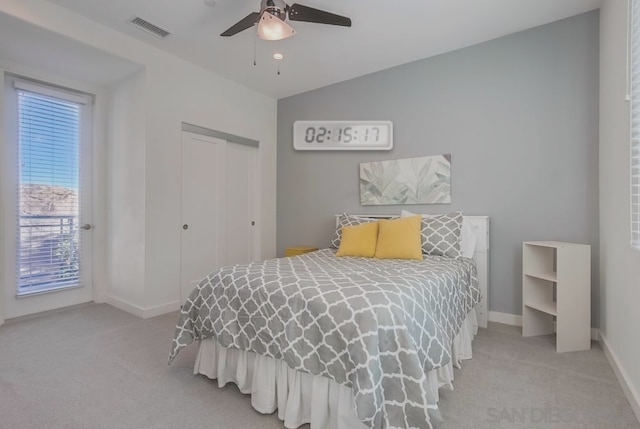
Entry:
2h15m17s
